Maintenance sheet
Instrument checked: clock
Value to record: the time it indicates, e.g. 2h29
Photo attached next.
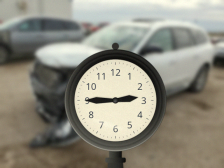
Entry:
2h45
